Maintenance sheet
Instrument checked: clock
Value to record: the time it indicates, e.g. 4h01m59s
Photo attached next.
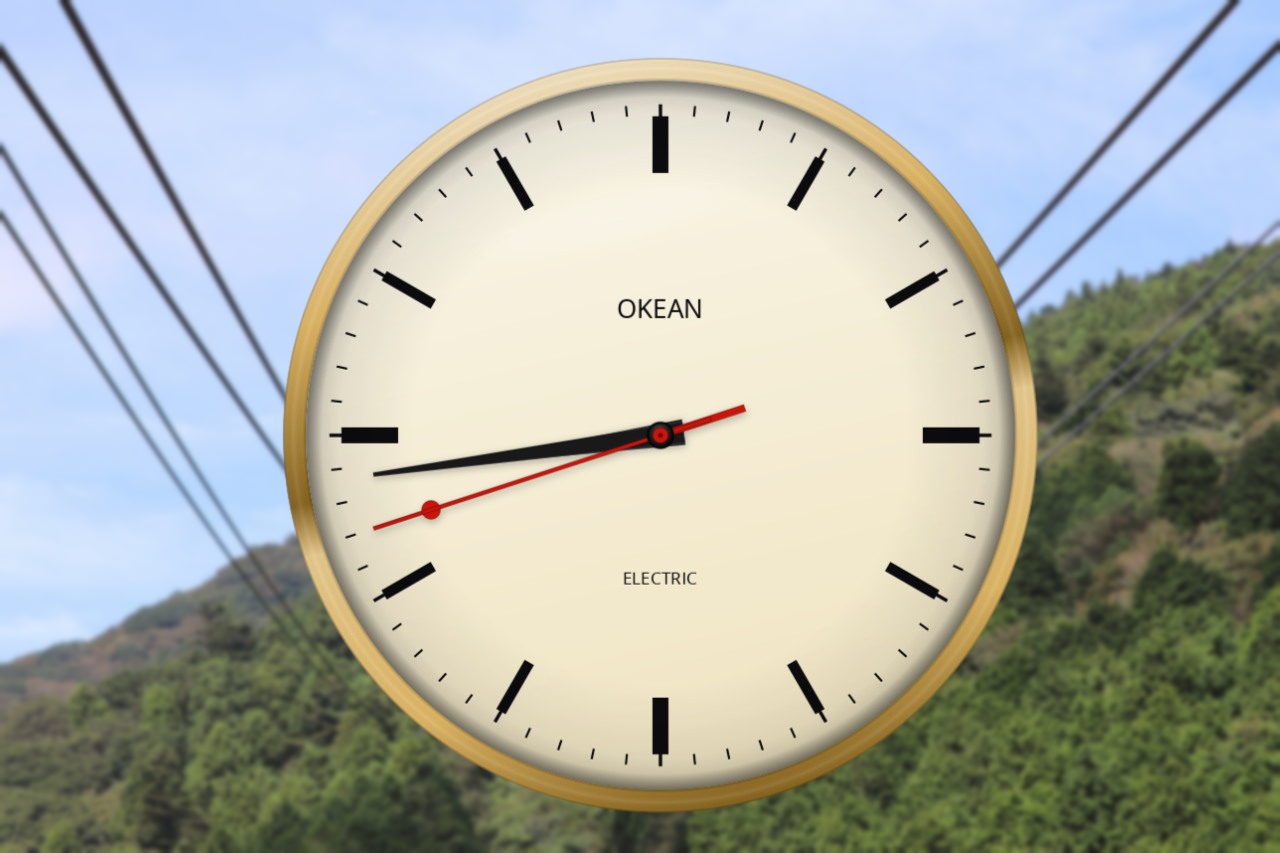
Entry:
8h43m42s
